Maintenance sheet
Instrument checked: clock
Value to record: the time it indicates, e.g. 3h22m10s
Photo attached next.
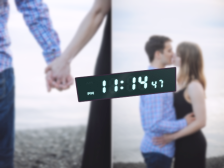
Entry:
11h14m47s
